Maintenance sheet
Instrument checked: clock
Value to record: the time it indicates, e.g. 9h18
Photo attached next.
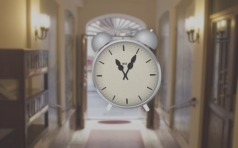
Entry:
11h05
